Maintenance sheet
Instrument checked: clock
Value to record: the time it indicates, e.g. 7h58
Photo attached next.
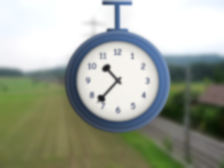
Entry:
10h37
